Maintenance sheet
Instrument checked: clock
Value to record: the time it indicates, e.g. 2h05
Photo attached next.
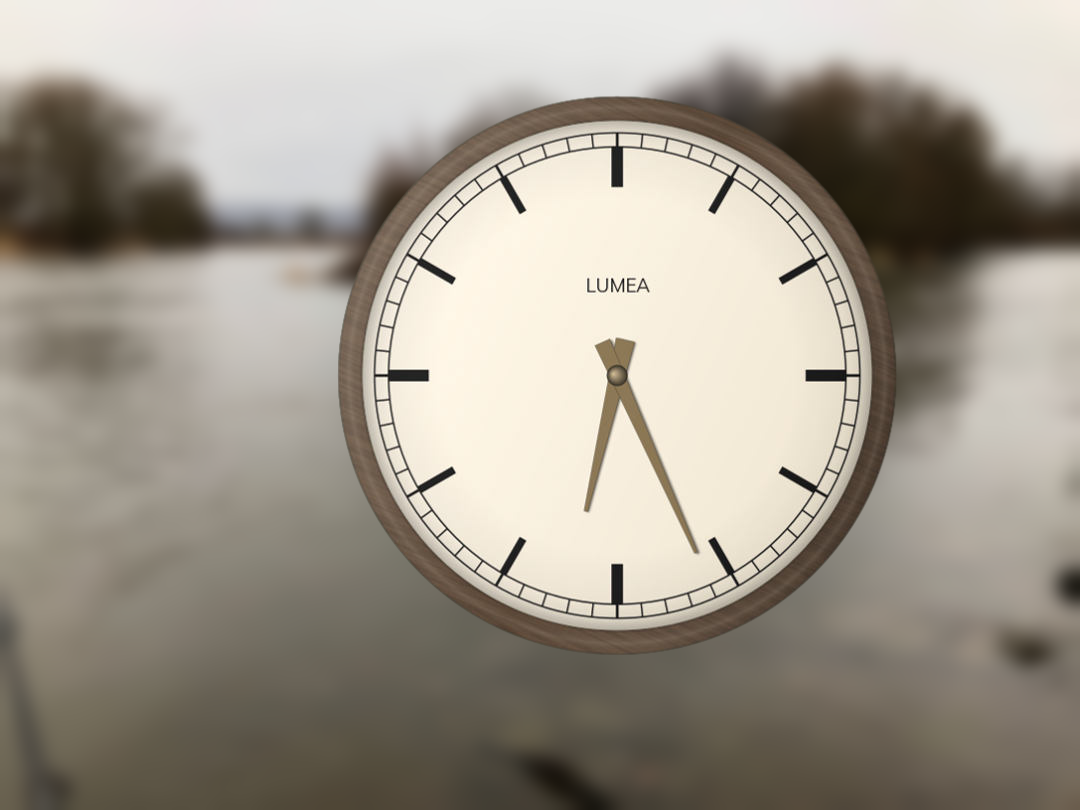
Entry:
6h26
